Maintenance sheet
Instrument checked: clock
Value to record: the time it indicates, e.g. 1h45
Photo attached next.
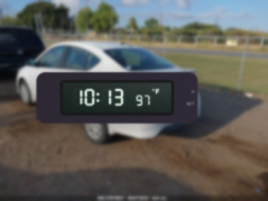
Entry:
10h13
